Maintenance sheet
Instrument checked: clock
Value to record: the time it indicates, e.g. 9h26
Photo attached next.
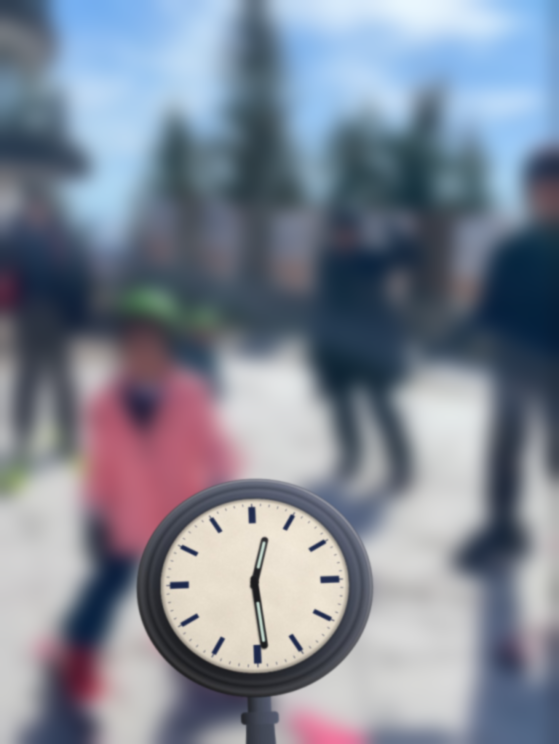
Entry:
12h29
